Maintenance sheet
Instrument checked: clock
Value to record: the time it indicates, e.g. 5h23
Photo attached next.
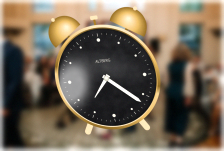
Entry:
7h22
